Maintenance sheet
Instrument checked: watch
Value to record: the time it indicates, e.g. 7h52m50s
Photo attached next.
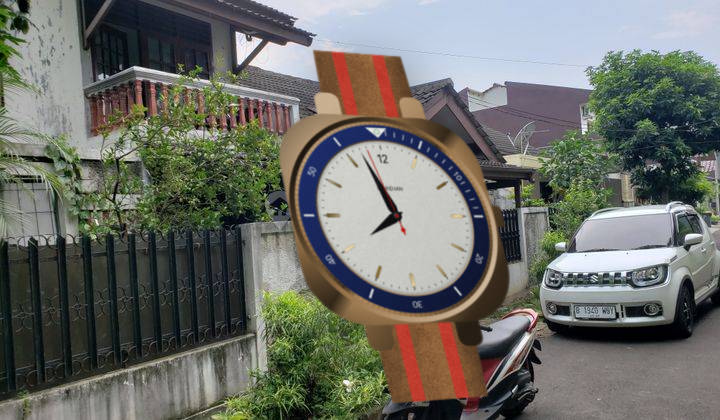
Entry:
7h56m58s
